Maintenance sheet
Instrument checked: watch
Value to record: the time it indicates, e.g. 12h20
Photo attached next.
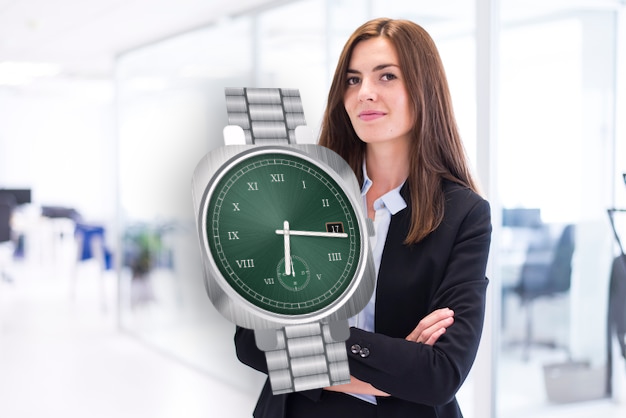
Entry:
6h16
